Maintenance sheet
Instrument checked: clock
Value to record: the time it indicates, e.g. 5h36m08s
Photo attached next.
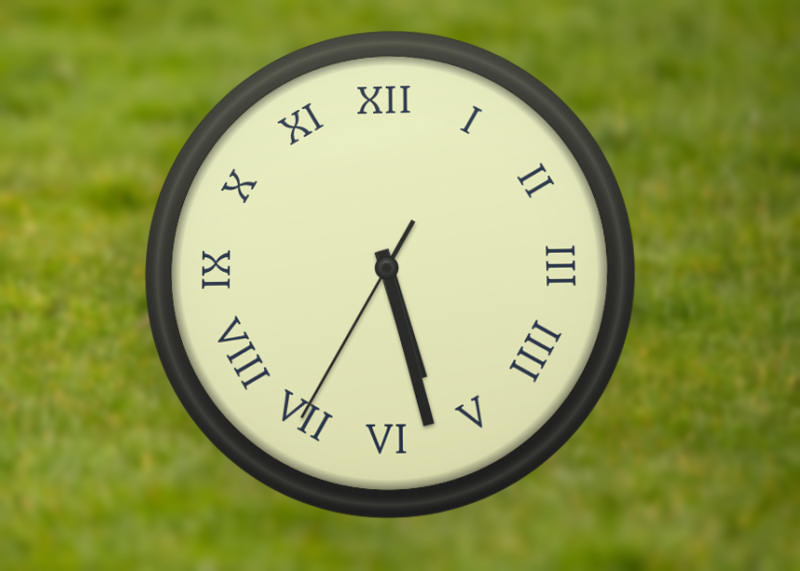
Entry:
5h27m35s
